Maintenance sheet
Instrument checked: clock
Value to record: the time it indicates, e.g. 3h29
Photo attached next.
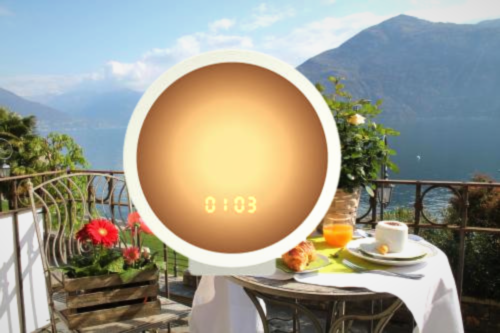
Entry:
1h03
